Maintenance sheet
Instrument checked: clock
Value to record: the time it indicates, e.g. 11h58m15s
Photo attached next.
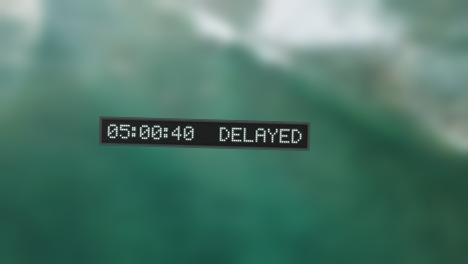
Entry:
5h00m40s
